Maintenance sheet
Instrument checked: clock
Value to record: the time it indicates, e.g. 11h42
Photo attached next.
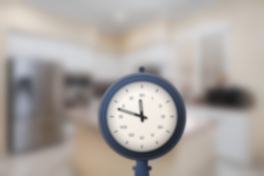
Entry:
11h48
